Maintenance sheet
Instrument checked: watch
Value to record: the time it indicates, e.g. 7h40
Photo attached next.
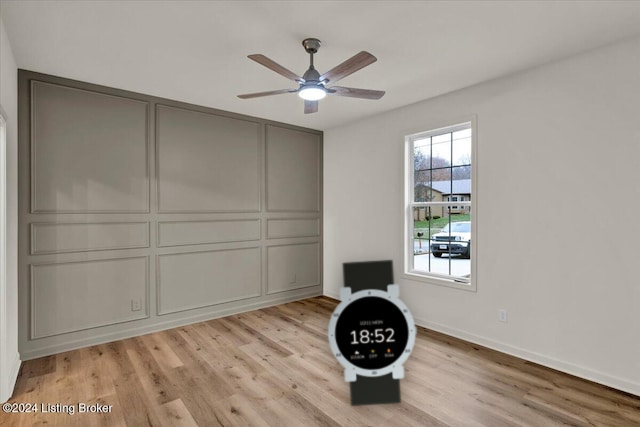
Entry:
18h52
